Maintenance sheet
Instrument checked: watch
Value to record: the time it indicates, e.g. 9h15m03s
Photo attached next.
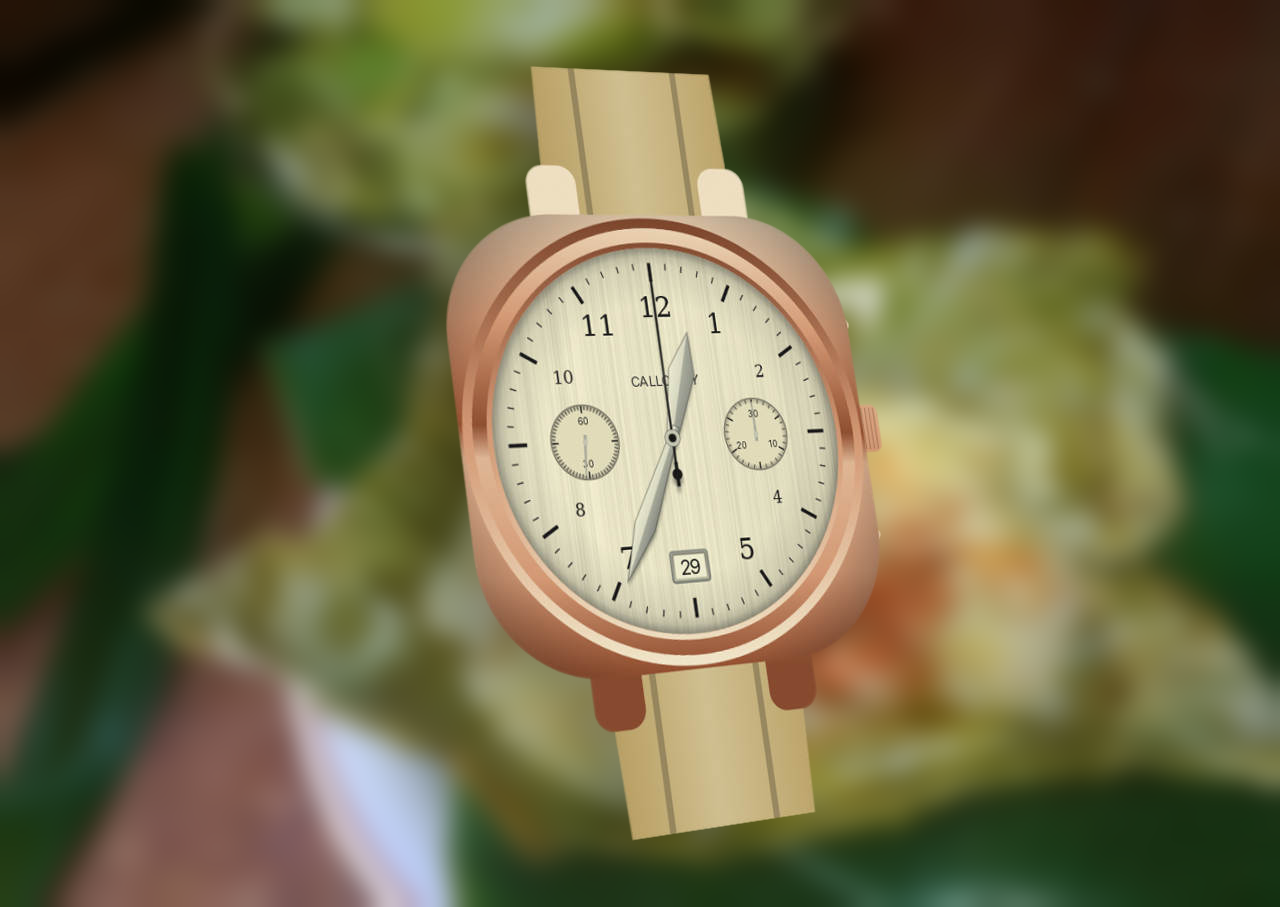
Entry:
12h34m31s
